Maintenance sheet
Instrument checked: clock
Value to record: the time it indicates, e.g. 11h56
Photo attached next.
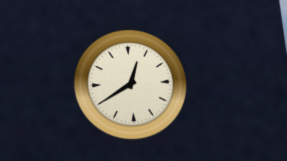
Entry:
12h40
